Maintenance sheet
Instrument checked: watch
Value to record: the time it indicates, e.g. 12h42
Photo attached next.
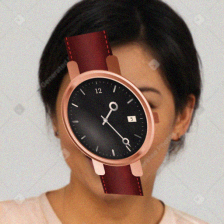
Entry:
1h24
